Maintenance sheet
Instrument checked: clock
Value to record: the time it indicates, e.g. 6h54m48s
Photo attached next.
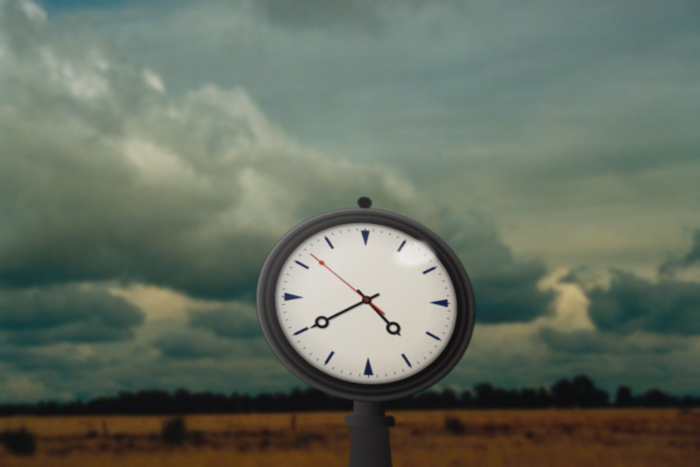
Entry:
4h39m52s
